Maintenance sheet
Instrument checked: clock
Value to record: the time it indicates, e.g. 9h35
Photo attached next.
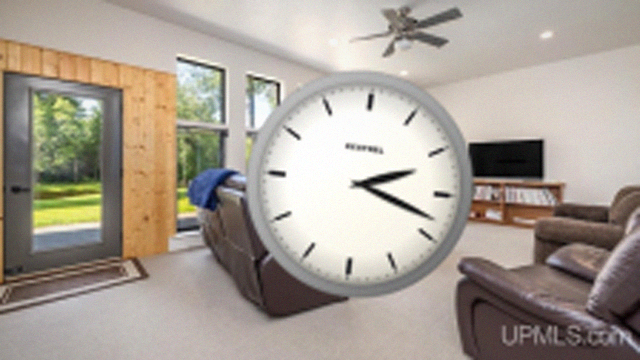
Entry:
2h18
